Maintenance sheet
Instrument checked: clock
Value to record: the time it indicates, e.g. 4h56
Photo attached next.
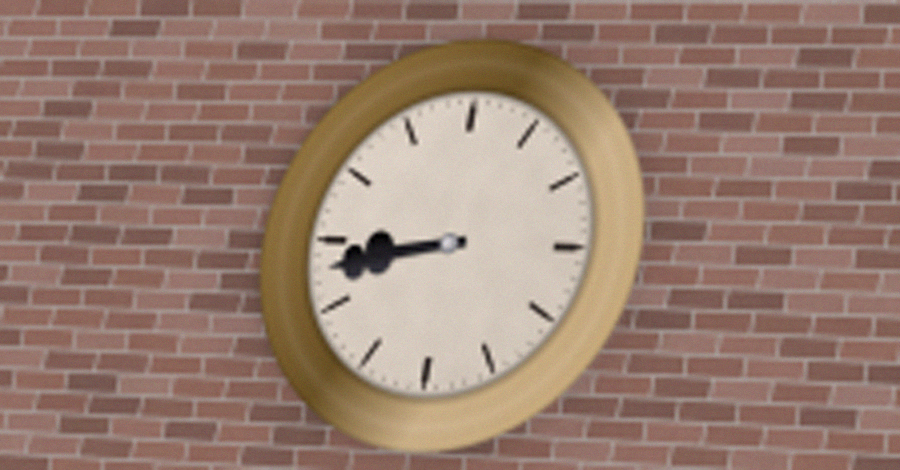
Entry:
8h43
